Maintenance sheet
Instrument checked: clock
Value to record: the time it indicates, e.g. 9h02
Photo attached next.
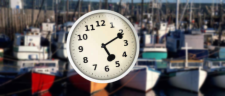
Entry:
5h11
